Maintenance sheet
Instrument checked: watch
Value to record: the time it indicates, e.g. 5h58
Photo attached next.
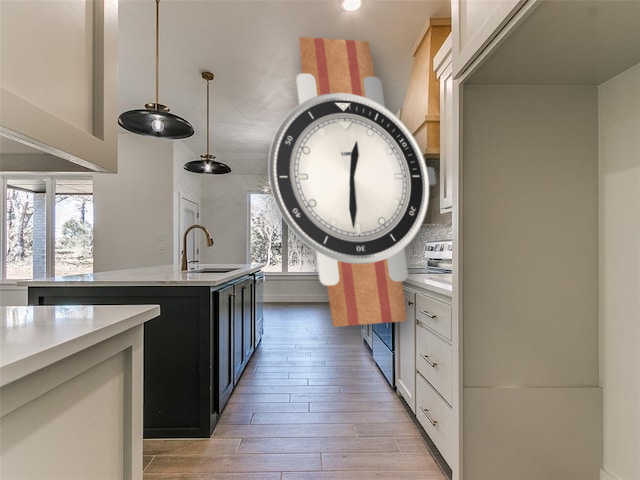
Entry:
12h31
